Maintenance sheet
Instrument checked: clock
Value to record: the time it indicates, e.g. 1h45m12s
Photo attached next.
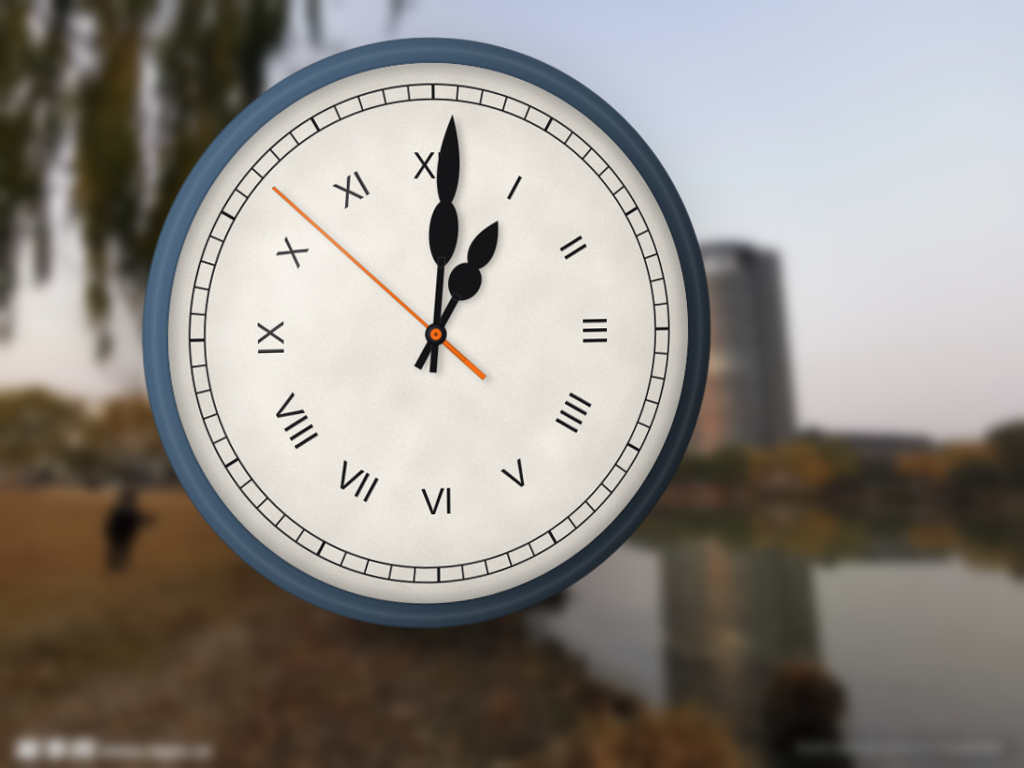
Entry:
1h00m52s
